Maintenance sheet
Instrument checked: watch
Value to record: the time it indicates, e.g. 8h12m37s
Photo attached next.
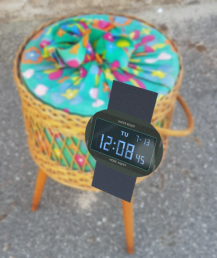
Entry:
12h08m45s
